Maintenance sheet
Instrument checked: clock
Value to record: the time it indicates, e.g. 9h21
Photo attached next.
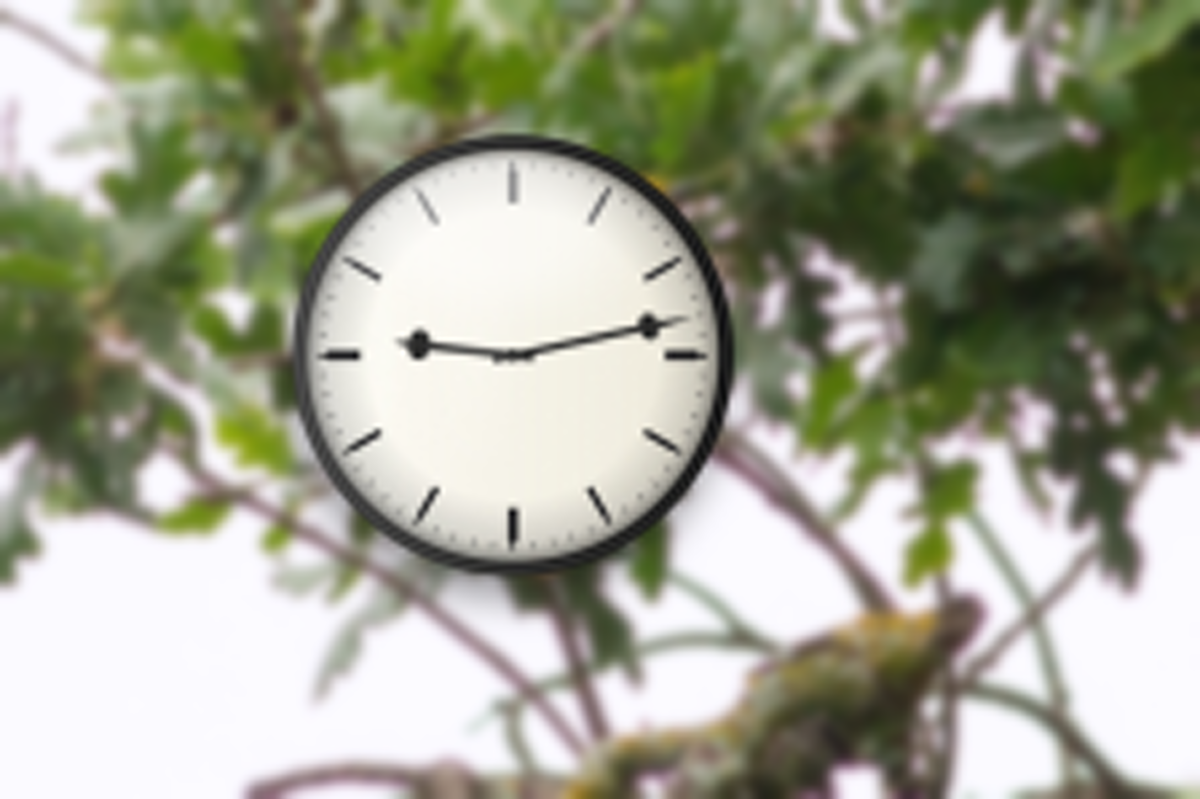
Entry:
9h13
